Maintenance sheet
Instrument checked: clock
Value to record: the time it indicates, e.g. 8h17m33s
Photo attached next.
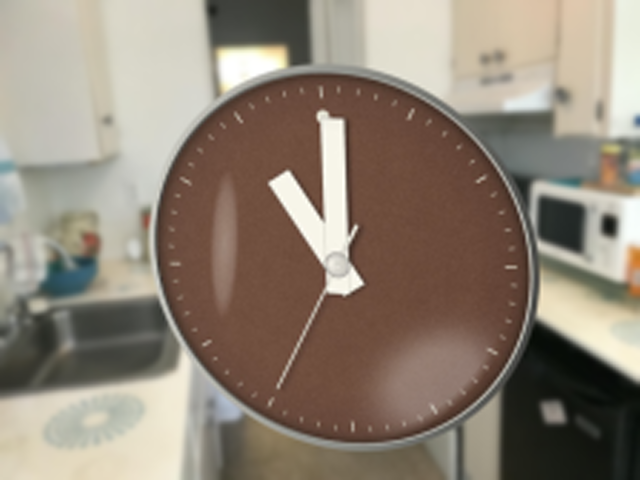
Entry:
11h00m35s
